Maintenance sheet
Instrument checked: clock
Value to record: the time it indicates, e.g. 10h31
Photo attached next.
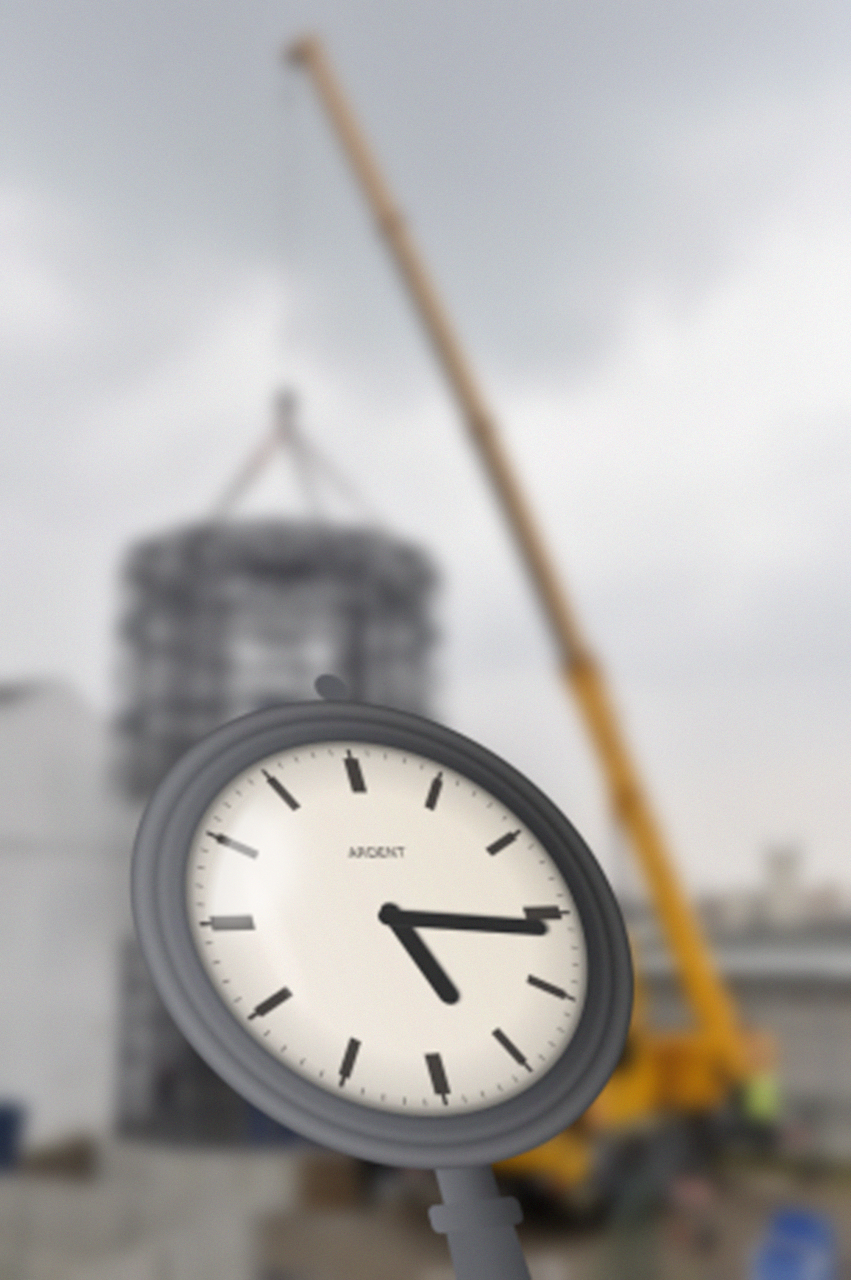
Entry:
5h16
